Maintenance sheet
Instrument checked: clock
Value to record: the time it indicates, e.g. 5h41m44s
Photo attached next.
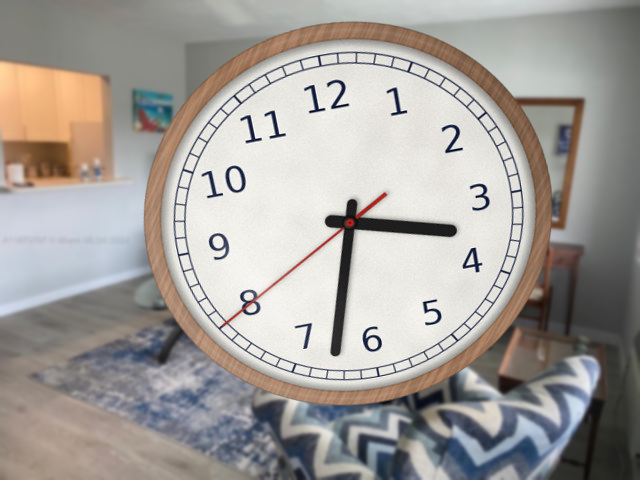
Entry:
3h32m40s
